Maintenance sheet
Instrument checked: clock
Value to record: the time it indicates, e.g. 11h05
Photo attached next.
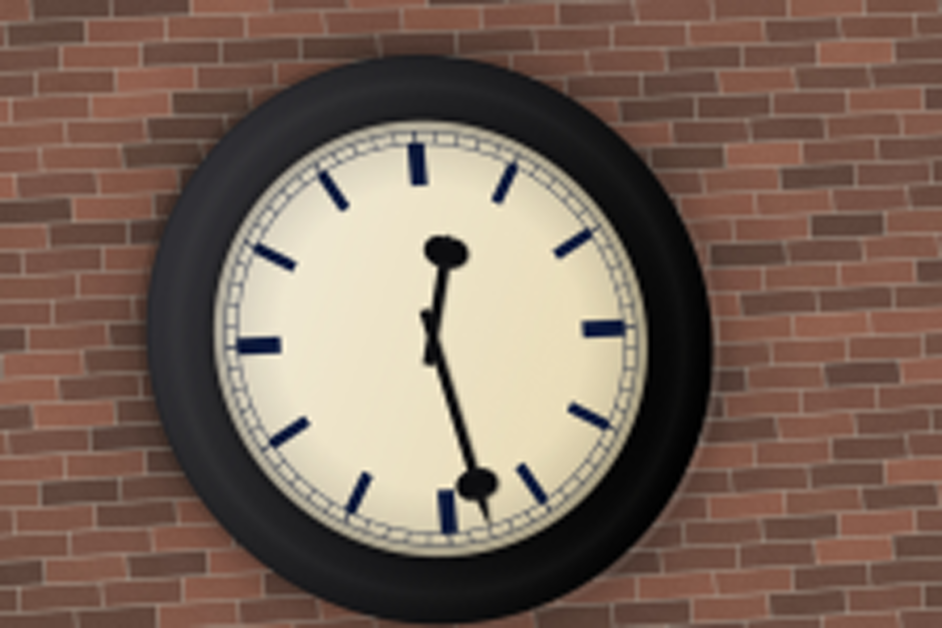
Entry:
12h28
